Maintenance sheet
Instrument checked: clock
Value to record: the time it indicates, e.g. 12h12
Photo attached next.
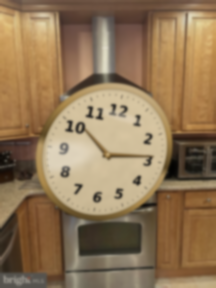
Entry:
10h14
